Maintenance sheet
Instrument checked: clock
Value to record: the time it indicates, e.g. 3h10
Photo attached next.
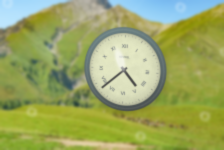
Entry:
4h38
